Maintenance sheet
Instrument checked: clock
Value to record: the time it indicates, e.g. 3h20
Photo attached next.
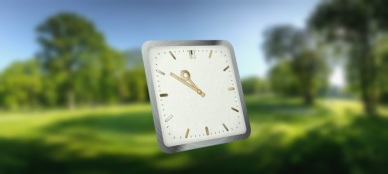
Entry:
10h51
